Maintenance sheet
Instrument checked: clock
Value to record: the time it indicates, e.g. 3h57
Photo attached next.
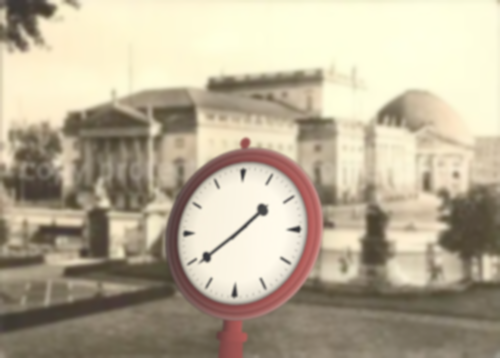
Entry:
1h39
